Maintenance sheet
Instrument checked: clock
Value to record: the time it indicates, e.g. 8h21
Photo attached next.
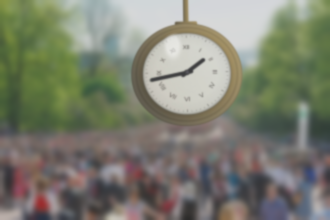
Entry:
1h43
